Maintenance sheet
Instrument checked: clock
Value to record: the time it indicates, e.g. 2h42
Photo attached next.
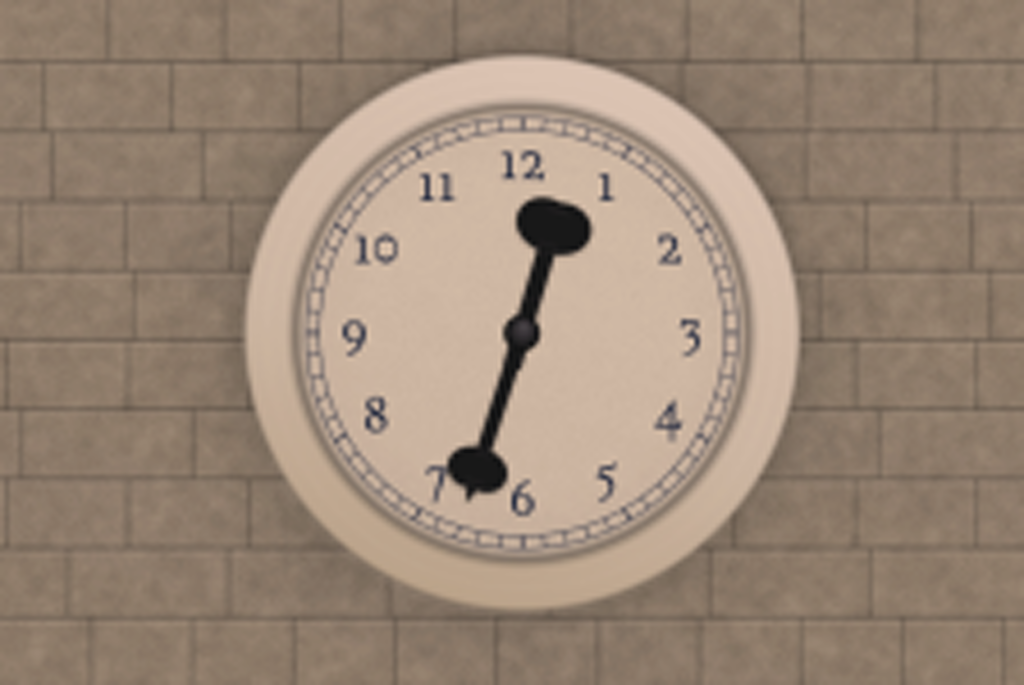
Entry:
12h33
